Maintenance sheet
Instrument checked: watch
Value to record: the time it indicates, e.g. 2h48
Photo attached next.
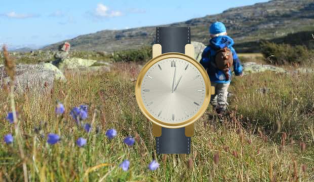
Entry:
1h01
